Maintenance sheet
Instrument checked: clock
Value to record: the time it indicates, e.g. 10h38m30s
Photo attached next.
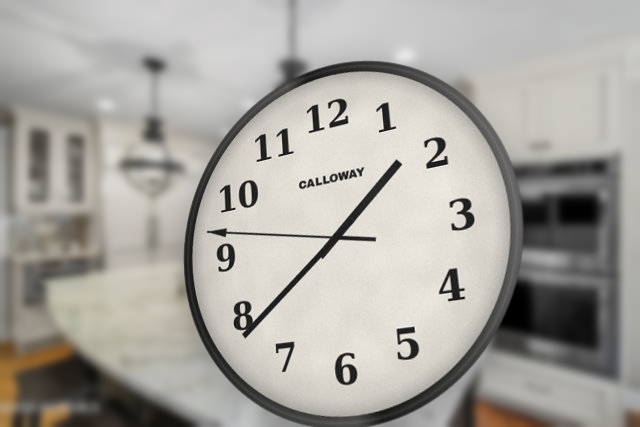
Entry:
1h38m47s
